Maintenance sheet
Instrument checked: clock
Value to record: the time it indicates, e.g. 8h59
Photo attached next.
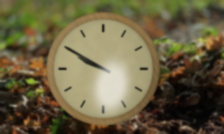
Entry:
9h50
